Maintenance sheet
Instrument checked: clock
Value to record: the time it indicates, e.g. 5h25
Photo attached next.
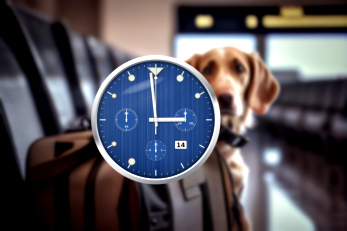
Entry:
2h59
